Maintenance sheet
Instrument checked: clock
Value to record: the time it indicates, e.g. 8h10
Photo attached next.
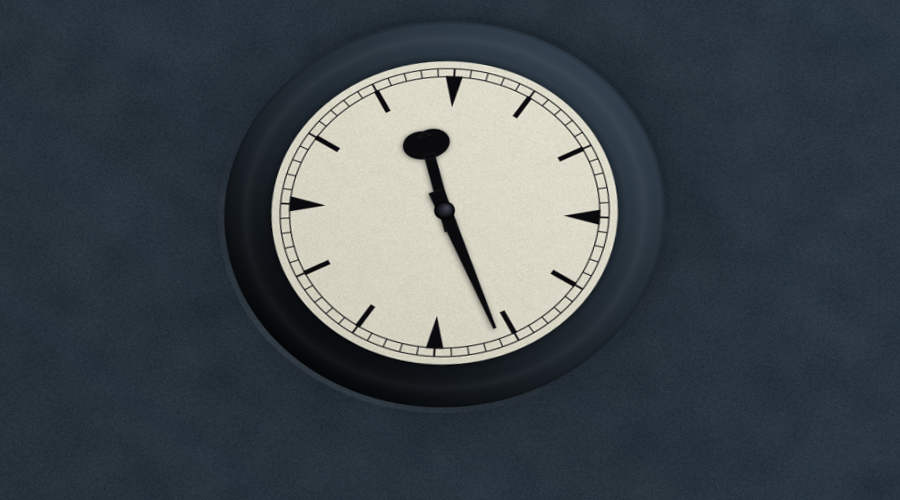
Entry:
11h26
